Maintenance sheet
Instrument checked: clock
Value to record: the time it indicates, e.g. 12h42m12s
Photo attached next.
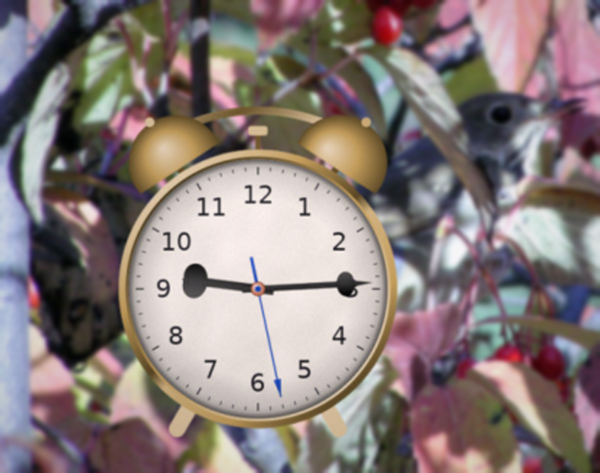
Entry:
9h14m28s
